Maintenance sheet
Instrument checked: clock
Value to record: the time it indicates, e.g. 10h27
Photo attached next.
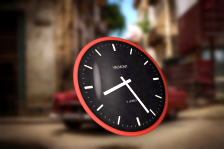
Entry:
8h26
